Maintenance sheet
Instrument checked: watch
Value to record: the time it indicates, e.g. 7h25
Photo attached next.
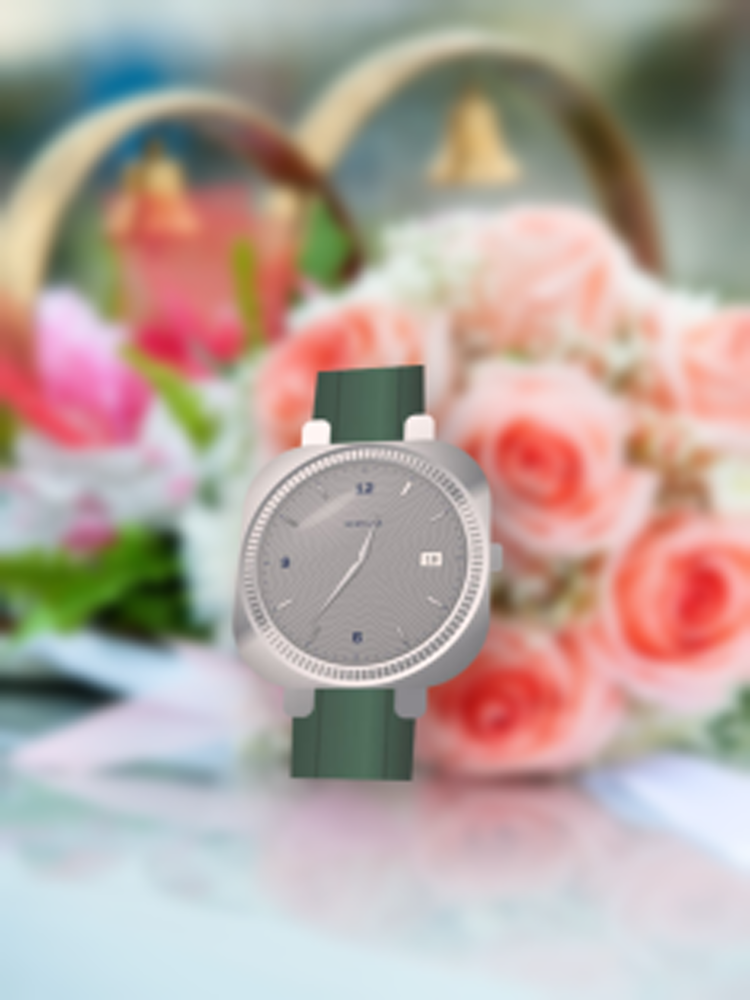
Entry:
12h36
